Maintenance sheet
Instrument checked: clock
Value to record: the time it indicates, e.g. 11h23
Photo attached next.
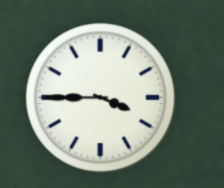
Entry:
3h45
